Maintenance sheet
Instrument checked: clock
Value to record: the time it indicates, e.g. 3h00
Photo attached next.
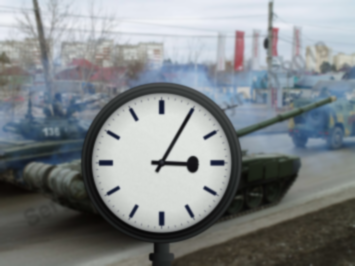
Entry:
3h05
